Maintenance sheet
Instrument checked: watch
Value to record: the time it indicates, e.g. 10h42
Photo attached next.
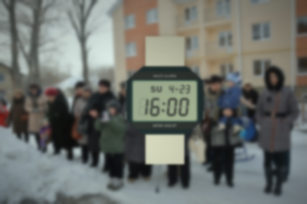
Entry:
16h00
